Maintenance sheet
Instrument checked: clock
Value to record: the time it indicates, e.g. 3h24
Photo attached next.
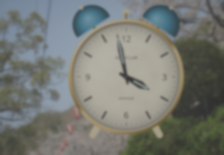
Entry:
3h58
